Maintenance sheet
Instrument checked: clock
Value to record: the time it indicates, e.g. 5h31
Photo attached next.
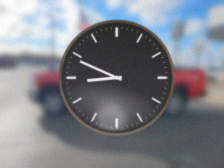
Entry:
8h49
